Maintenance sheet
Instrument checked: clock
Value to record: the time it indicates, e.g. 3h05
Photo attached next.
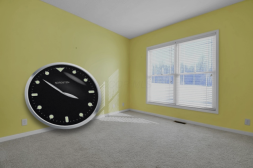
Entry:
3h52
